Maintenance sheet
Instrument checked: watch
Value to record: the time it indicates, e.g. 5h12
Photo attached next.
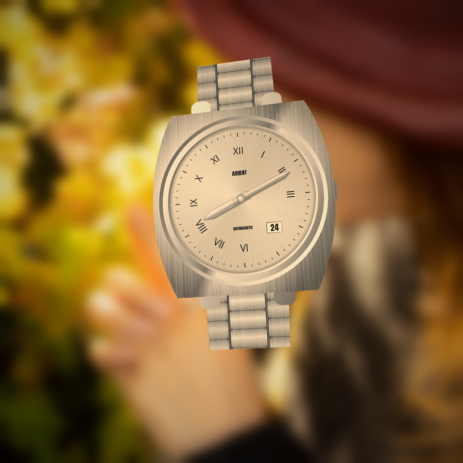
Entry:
8h11
